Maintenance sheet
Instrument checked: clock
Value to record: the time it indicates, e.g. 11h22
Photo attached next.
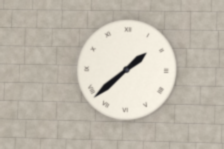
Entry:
1h38
